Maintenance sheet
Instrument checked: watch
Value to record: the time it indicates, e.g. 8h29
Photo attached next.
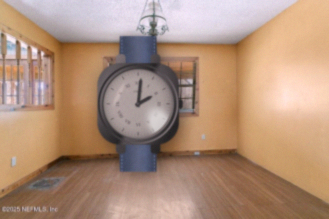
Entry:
2h01
